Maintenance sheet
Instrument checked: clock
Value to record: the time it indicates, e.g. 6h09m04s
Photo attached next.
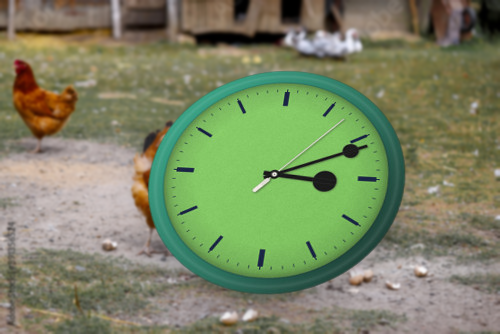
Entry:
3h11m07s
